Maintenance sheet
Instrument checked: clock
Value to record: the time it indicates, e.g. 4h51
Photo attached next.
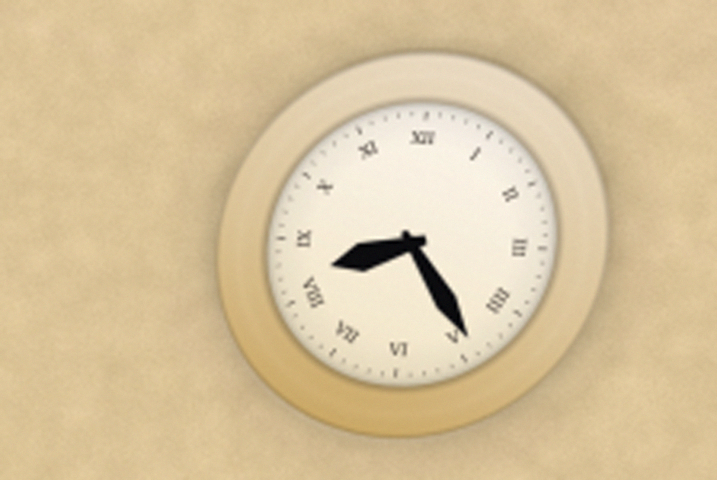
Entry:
8h24
